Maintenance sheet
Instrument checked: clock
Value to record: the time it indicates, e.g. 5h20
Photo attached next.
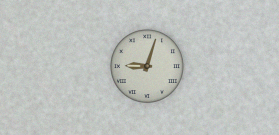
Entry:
9h03
